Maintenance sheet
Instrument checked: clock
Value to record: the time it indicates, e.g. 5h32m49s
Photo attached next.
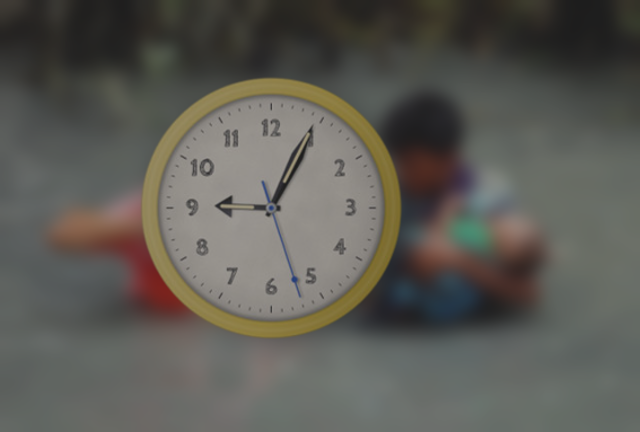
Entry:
9h04m27s
